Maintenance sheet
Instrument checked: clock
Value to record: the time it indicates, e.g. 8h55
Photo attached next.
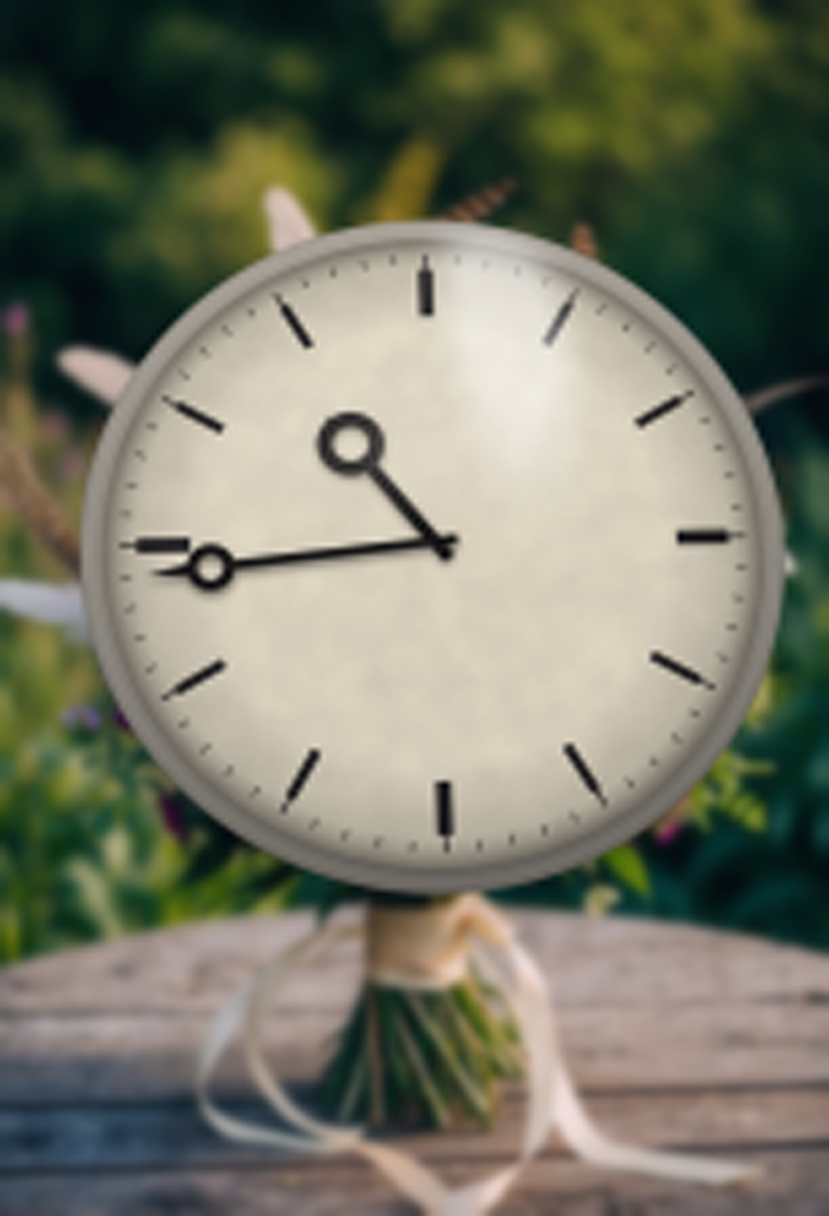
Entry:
10h44
